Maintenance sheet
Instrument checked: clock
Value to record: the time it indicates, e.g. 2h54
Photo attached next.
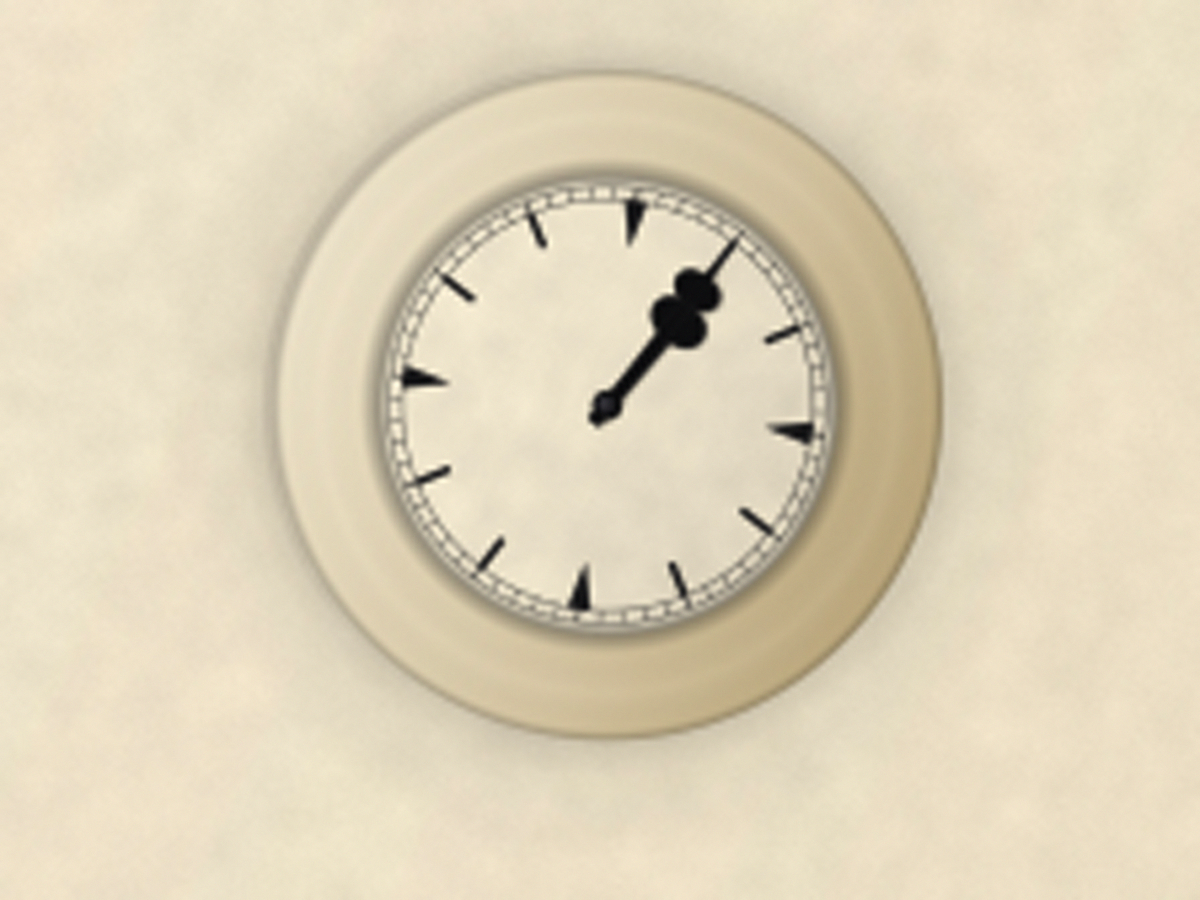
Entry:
1h05
